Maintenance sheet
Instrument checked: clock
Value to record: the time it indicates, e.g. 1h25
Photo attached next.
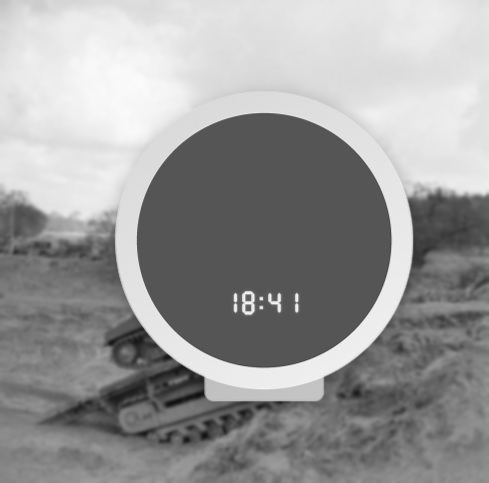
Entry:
18h41
